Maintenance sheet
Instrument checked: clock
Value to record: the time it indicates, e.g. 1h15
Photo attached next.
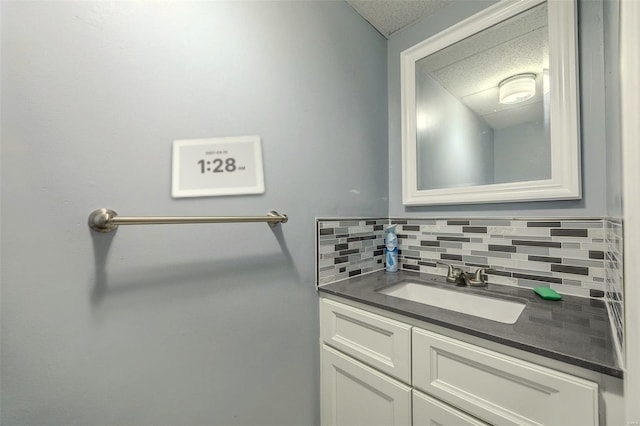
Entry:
1h28
